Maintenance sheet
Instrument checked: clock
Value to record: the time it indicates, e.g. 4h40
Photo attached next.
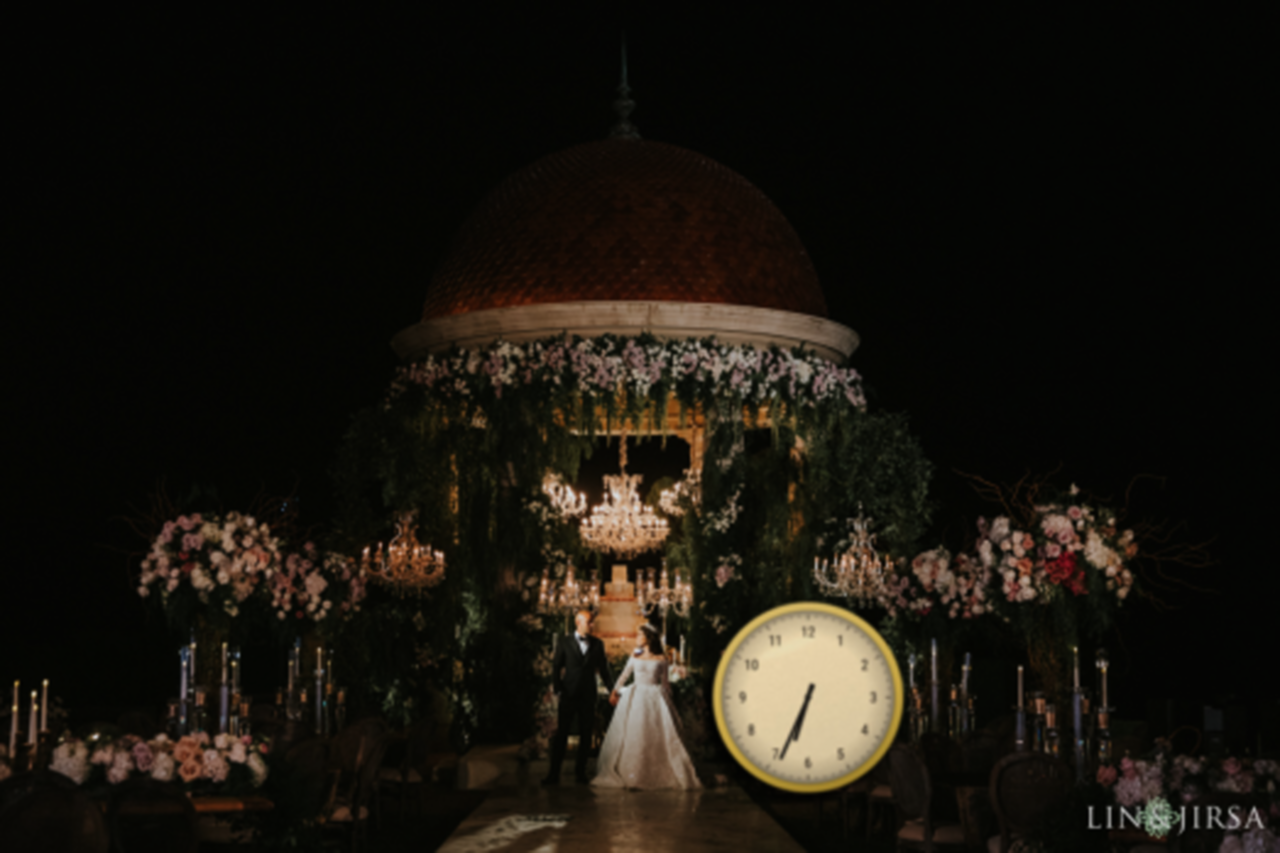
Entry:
6h34
